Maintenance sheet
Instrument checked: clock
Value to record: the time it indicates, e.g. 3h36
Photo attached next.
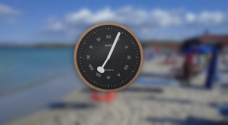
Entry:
7h04
